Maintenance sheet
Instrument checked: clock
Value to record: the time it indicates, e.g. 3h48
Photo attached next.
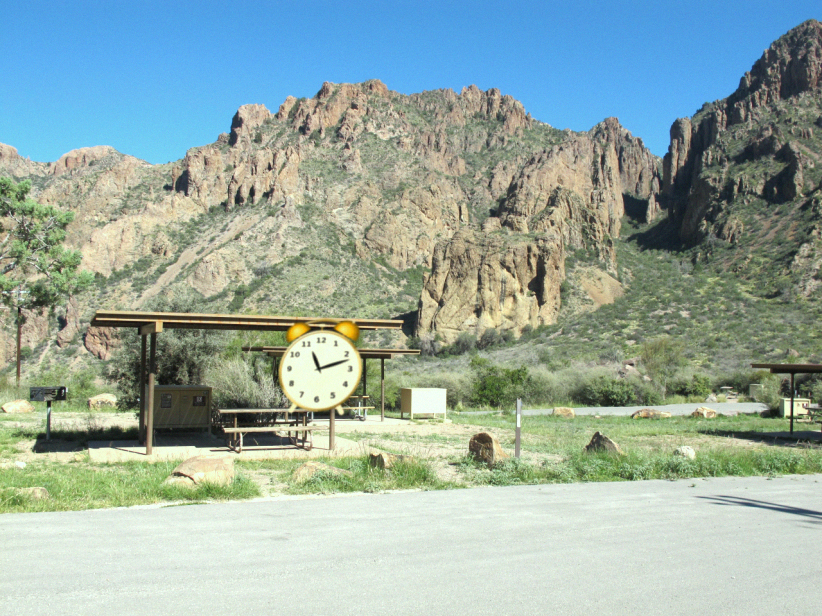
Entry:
11h12
